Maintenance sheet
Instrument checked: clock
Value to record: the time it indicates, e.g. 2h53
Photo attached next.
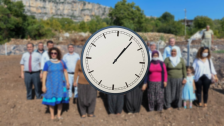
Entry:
1h06
